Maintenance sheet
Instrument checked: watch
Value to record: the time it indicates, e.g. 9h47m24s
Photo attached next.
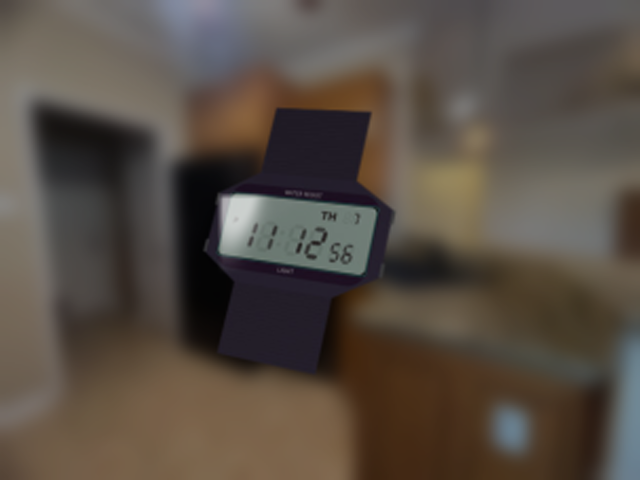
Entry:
11h12m56s
